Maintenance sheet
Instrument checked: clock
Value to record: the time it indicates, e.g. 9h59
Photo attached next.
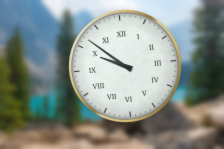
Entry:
9h52
